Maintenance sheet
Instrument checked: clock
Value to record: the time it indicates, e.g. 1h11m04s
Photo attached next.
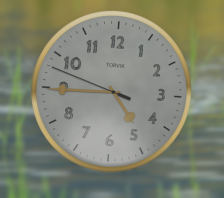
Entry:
4h44m48s
